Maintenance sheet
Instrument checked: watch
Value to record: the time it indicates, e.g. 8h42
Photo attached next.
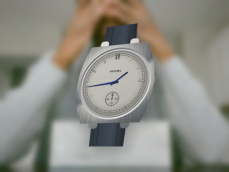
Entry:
1h44
